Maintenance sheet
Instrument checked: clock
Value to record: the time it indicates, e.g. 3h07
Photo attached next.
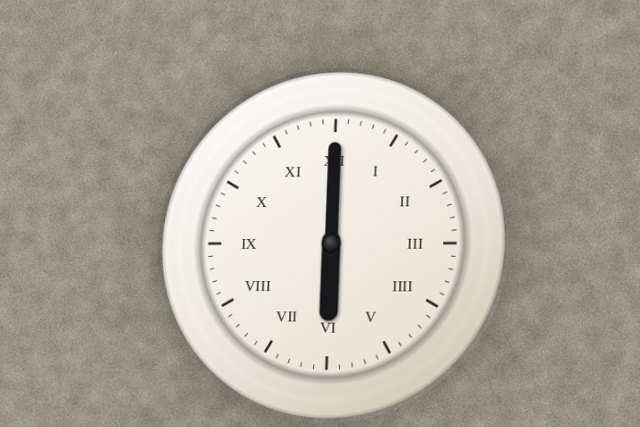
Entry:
6h00
